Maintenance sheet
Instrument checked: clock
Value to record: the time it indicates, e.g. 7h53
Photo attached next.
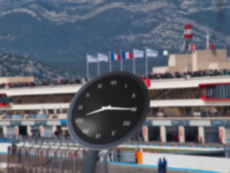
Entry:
8h15
